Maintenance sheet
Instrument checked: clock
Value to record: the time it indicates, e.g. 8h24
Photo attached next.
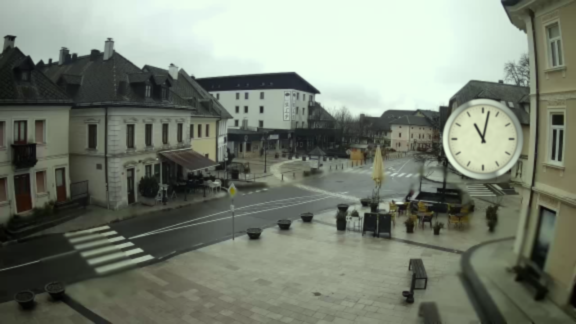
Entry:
11h02
